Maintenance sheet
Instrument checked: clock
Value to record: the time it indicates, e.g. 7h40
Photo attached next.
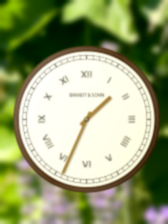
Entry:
1h34
